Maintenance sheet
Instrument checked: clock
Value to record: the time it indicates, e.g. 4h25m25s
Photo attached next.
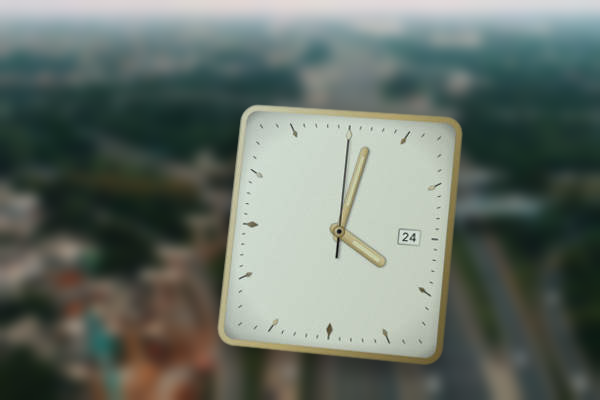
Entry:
4h02m00s
